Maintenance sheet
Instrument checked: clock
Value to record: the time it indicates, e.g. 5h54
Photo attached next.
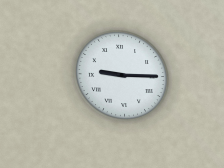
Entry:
9h15
